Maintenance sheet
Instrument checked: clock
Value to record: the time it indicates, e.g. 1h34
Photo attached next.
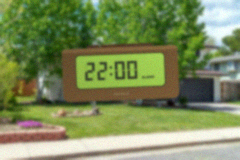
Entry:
22h00
